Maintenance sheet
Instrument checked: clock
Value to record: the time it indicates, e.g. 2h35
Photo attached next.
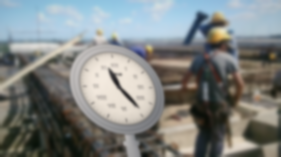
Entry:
11h24
